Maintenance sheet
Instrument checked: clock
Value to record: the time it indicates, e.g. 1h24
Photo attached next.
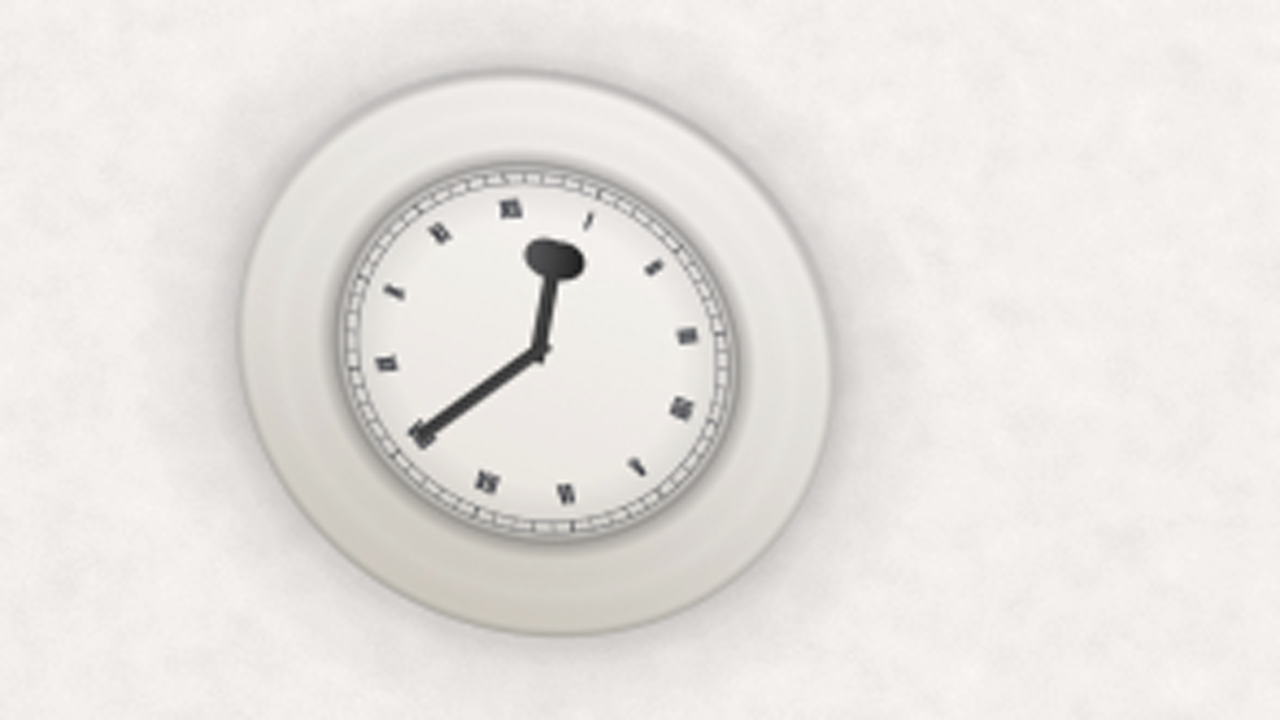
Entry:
12h40
